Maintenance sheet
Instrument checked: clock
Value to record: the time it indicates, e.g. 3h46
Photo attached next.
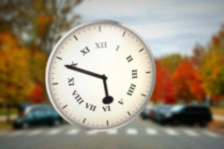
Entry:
5h49
